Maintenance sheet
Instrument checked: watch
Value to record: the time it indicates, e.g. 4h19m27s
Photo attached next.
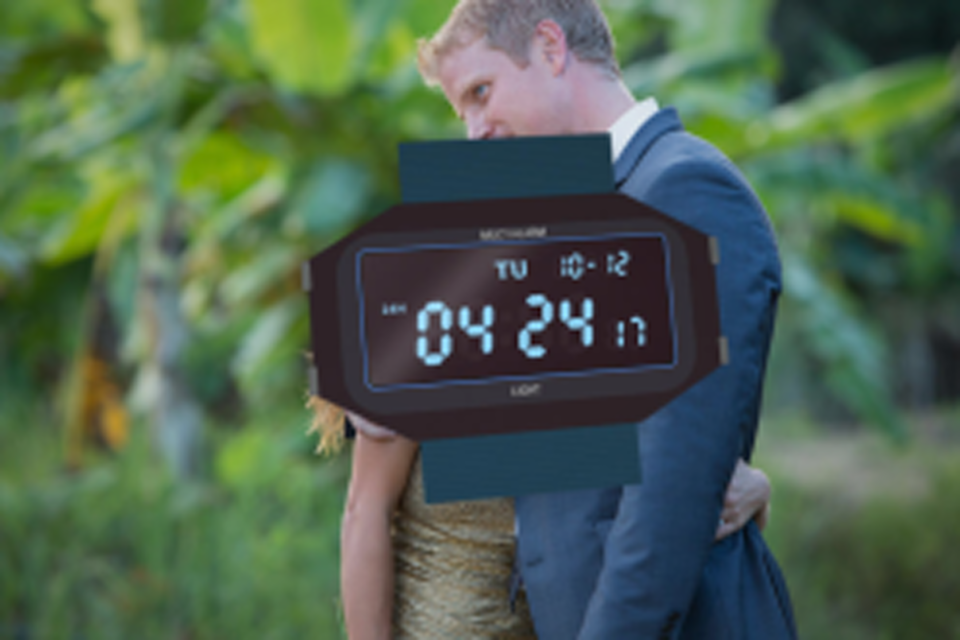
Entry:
4h24m17s
